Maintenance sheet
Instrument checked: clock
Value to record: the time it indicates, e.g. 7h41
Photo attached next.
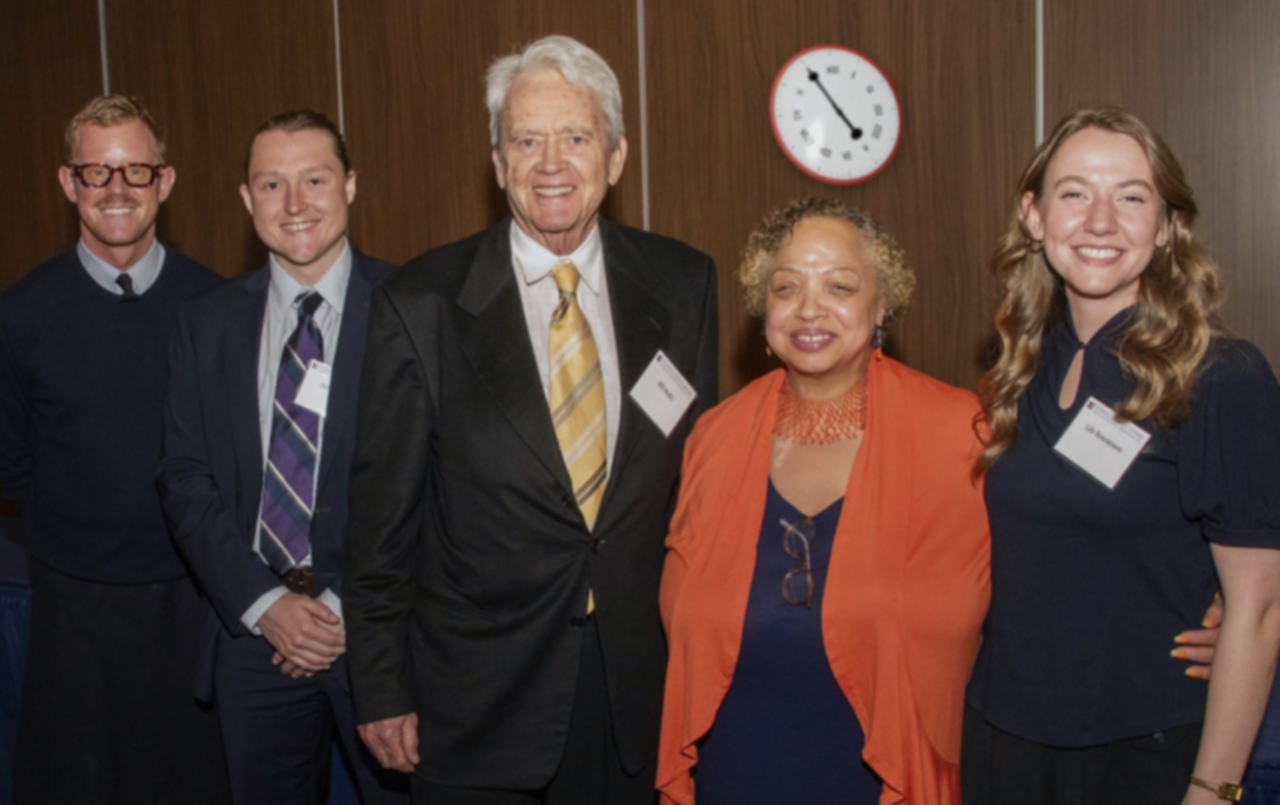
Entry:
4h55
